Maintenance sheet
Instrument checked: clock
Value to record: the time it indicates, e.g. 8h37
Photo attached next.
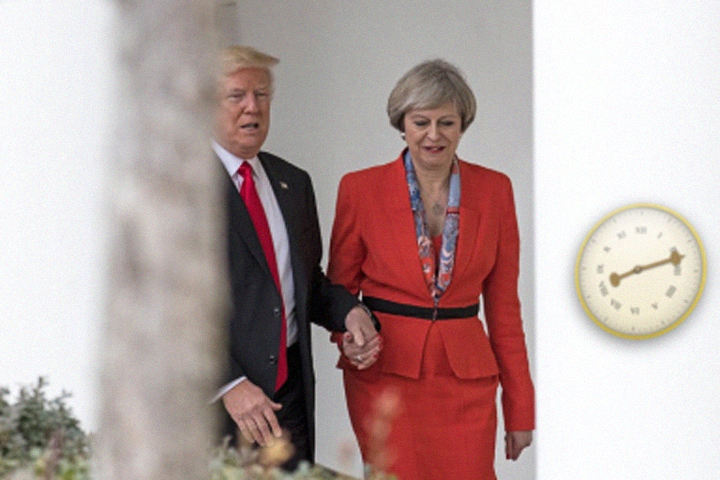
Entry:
8h12
